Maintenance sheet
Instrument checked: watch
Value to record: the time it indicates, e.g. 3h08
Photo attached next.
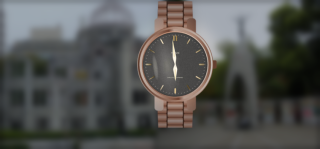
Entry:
5h59
